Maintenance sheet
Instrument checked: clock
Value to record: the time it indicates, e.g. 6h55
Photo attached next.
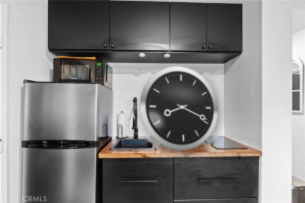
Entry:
8h19
